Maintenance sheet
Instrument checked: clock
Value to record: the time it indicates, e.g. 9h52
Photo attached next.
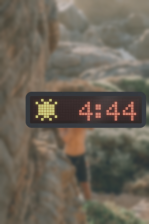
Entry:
4h44
